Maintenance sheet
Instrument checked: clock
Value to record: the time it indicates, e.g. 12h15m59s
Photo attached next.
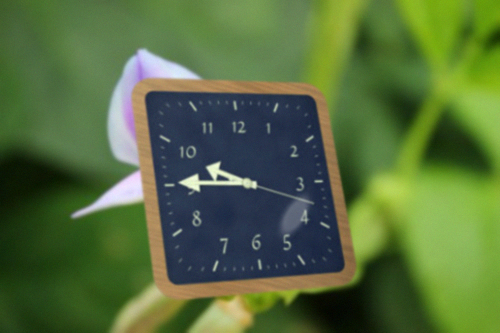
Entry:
9h45m18s
